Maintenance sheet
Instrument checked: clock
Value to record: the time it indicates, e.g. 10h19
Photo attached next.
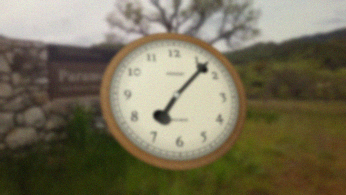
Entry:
7h07
